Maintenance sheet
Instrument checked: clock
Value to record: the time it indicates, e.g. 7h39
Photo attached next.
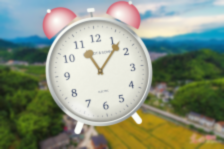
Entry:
11h07
